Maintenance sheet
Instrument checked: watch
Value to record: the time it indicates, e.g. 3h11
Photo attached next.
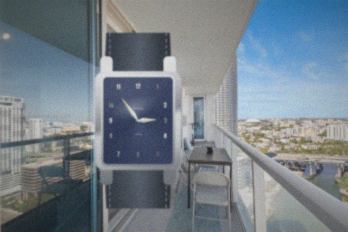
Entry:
2h54
